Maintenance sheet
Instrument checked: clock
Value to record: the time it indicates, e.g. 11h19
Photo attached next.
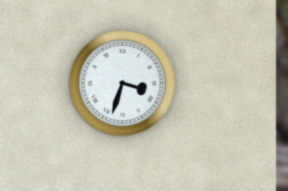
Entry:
3h33
